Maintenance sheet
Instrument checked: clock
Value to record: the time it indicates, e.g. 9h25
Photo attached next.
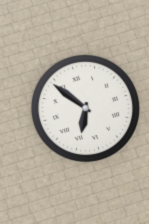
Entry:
6h54
